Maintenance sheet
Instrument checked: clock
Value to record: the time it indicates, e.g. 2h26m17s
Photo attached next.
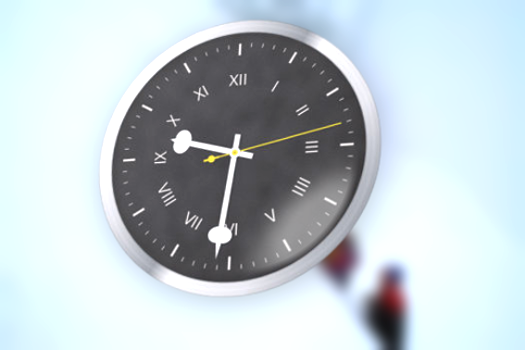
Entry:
9h31m13s
